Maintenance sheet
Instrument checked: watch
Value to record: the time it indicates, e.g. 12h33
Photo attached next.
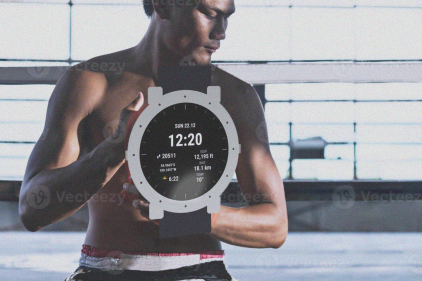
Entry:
12h20
